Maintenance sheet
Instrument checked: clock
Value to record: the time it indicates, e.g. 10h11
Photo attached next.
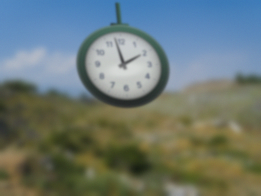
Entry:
1h58
